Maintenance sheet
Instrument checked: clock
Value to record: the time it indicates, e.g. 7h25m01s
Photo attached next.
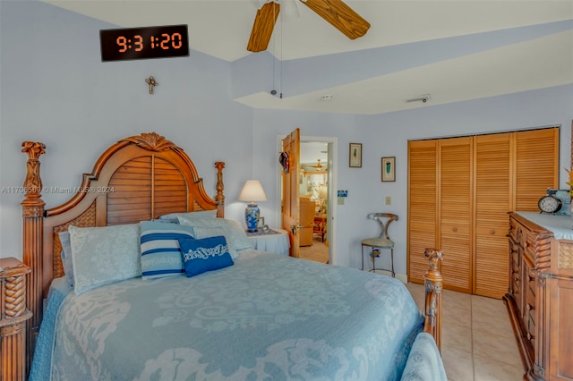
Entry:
9h31m20s
